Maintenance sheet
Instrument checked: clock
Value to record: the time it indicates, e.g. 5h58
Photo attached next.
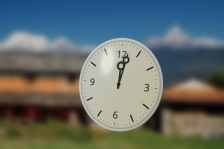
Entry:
12h02
